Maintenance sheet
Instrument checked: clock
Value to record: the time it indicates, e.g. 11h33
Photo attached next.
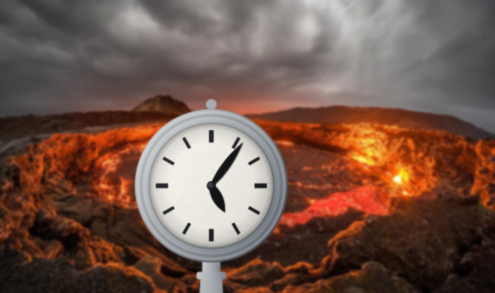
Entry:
5h06
